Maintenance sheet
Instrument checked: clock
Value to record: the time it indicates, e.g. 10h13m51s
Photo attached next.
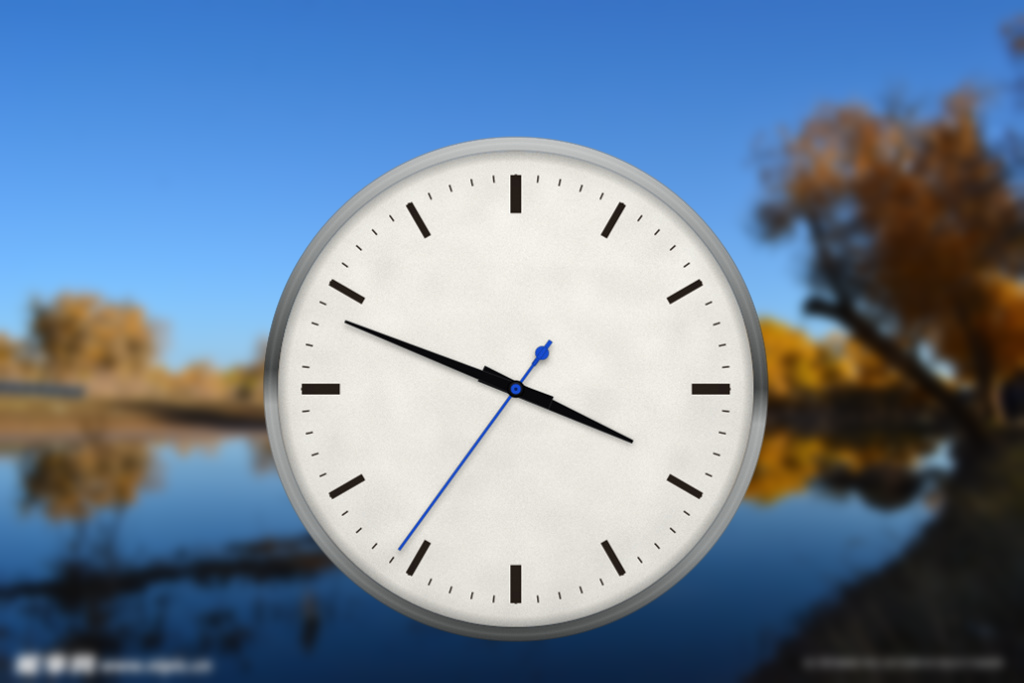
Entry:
3h48m36s
